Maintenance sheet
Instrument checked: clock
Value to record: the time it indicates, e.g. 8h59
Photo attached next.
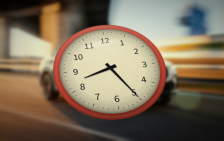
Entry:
8h25
